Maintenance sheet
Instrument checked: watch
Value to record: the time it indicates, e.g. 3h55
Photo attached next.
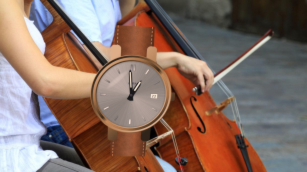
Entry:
12h59
